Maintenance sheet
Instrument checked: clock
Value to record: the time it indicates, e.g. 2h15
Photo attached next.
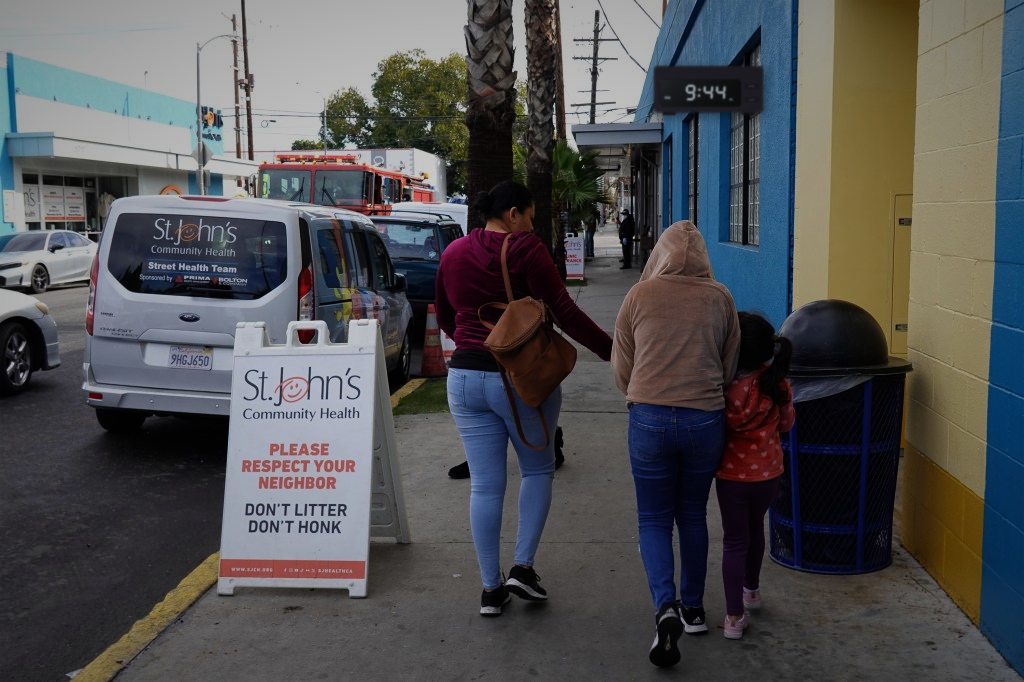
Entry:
9h44
